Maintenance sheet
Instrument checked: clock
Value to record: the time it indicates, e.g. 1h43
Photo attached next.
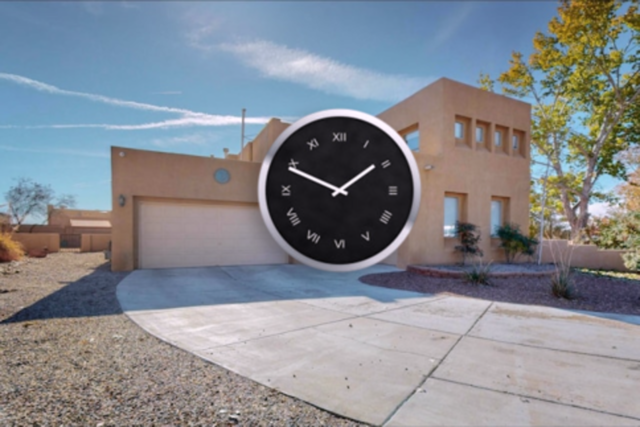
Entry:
1h49
